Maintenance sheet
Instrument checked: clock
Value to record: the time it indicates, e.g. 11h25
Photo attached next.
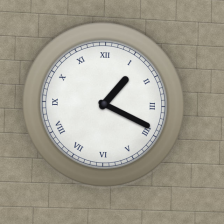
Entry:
1h19
